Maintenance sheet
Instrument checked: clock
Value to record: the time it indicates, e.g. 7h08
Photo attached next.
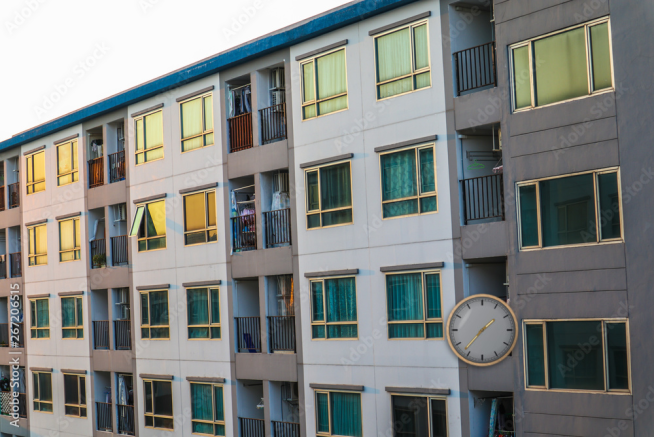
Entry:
1h37
